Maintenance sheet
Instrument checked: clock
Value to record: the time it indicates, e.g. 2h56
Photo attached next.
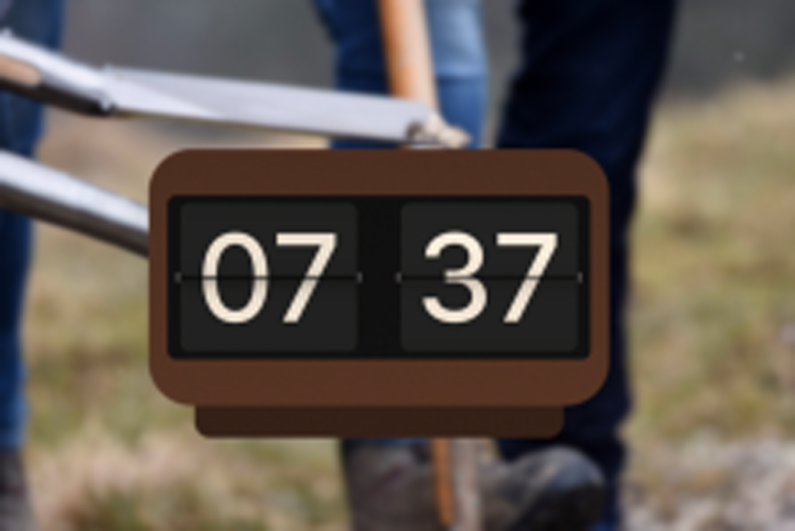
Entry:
7h37
